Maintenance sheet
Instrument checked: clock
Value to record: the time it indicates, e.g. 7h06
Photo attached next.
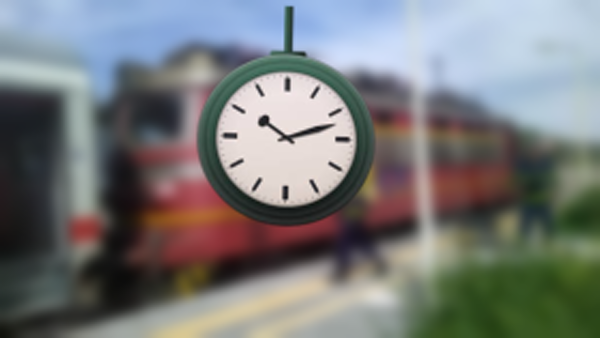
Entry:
10h12
